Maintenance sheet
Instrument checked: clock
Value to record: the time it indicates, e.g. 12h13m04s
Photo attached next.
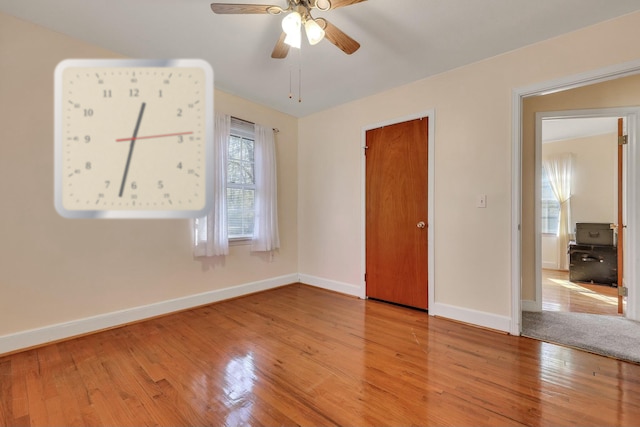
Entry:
12h32m14s
